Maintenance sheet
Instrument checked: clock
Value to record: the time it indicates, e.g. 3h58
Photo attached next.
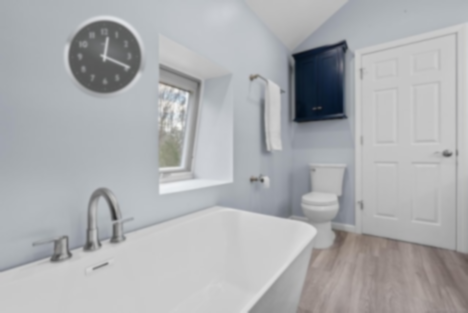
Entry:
12h19
